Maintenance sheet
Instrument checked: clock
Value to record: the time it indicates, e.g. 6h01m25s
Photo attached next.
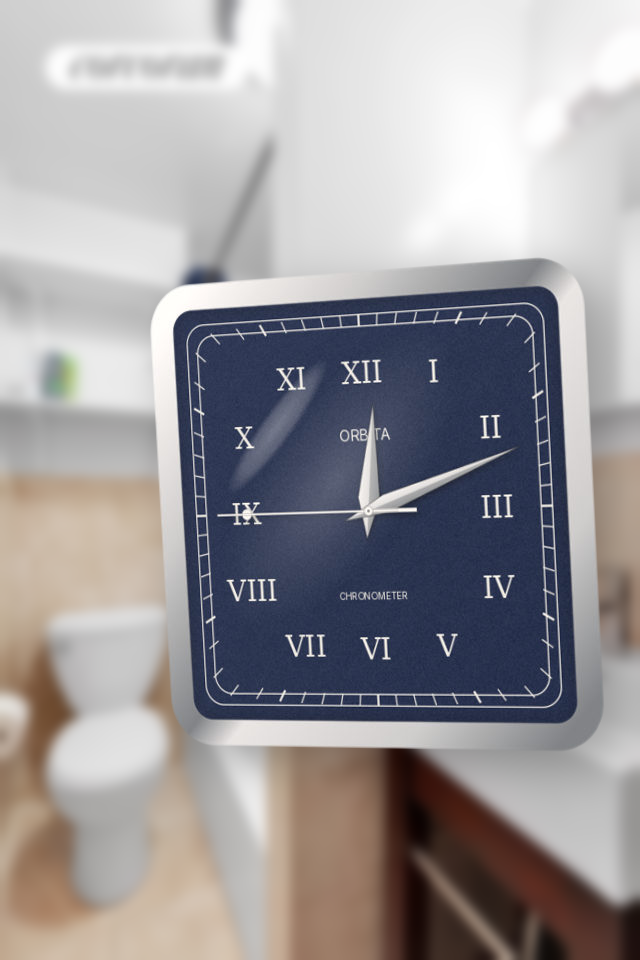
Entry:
12h11m45s
